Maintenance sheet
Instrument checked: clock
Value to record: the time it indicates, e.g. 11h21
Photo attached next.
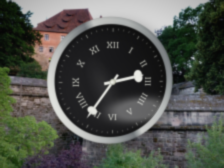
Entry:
2h36
